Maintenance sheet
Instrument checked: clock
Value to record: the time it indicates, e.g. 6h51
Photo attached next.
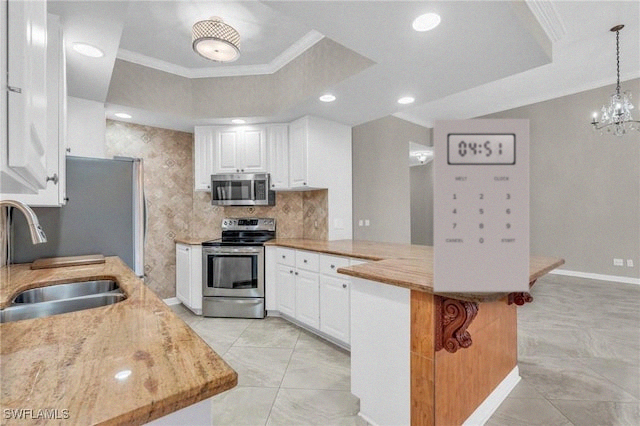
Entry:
4h51
